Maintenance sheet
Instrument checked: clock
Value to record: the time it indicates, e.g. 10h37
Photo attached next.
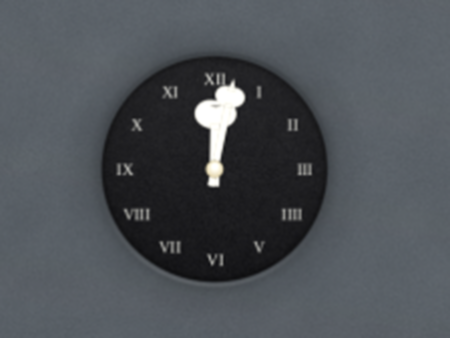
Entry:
12h02
